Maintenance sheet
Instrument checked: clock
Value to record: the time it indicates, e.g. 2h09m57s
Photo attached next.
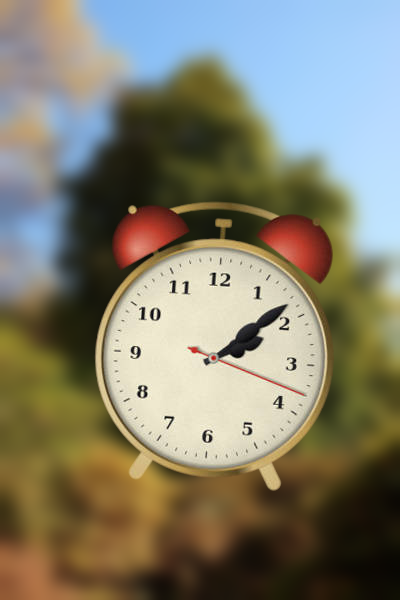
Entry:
2h08m18s
